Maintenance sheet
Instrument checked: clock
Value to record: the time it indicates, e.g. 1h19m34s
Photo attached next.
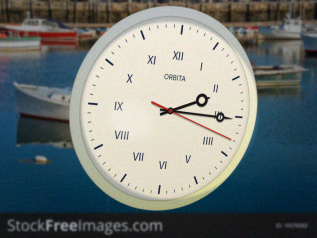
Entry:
2h15m18s
